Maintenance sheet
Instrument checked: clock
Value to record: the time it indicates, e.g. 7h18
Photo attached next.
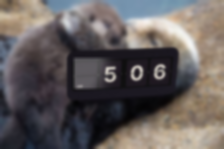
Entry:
5h06
